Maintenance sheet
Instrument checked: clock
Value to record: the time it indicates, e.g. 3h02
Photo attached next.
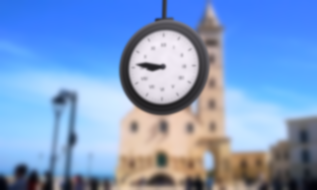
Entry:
8h46
